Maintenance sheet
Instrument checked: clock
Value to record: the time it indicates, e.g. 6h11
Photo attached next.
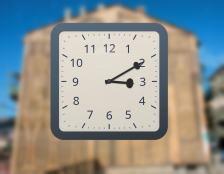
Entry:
3h10
